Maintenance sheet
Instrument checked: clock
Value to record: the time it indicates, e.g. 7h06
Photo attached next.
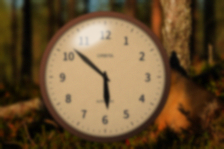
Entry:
5h52
